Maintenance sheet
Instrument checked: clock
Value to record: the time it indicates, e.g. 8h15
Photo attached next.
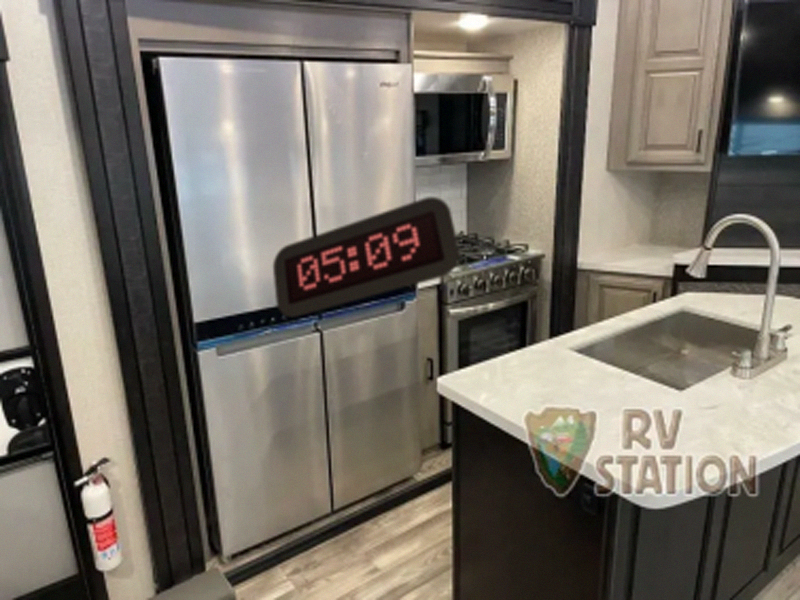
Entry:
5h09
